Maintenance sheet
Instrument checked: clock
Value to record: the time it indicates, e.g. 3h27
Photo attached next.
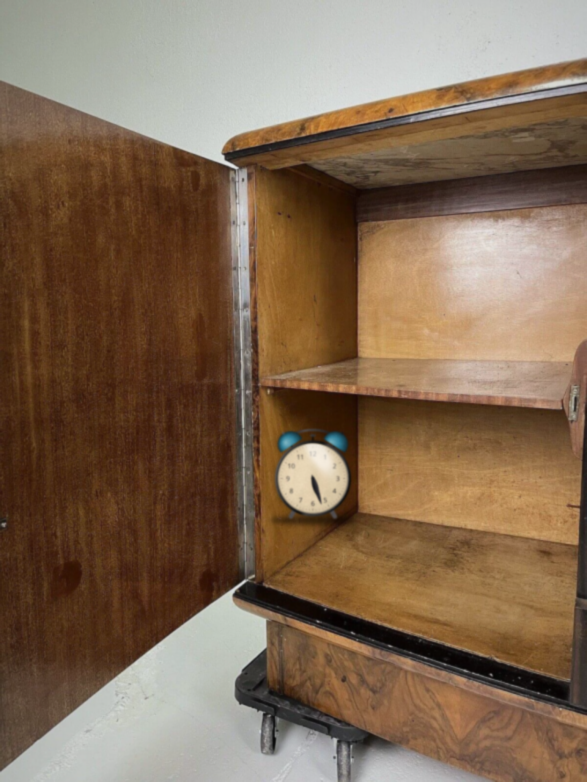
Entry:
5h27
